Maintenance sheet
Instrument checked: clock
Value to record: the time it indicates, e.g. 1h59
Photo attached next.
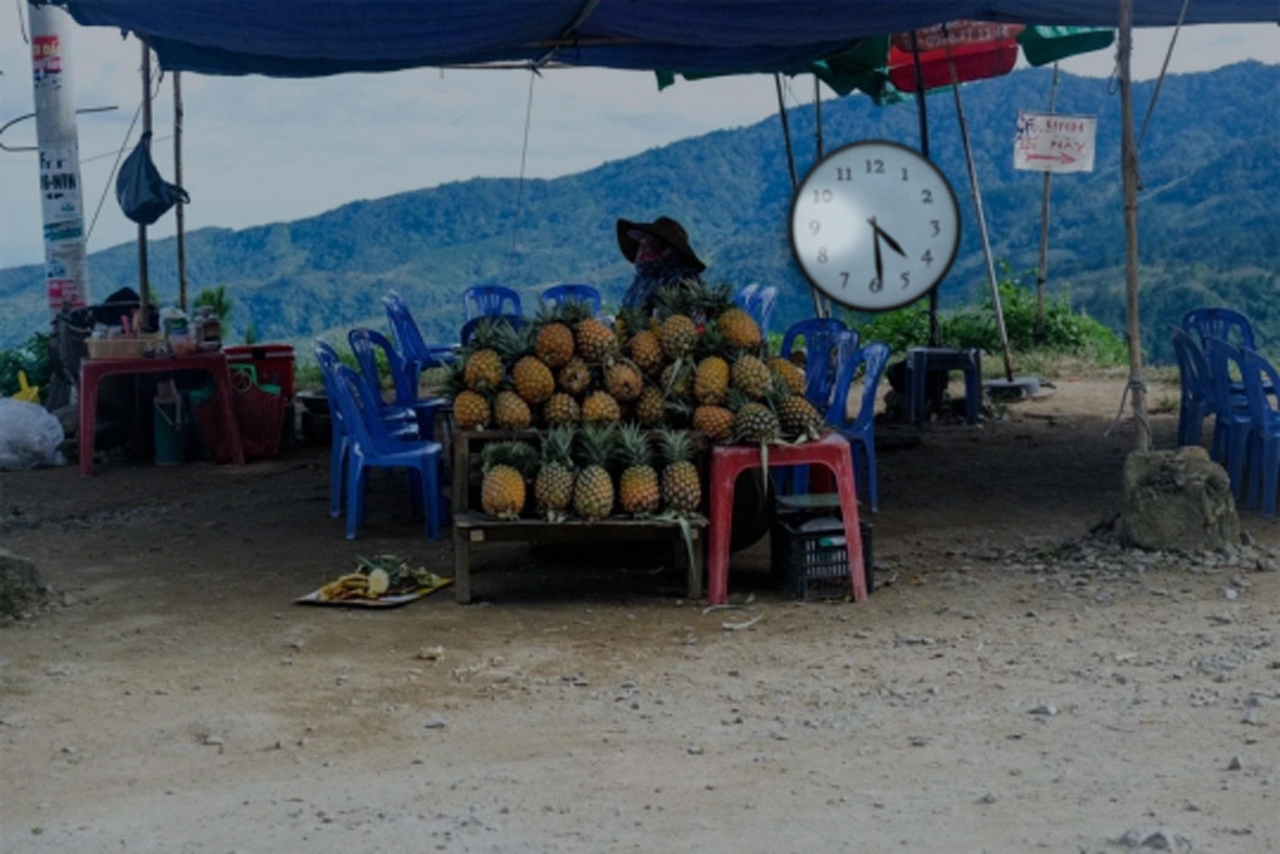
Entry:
4h29
